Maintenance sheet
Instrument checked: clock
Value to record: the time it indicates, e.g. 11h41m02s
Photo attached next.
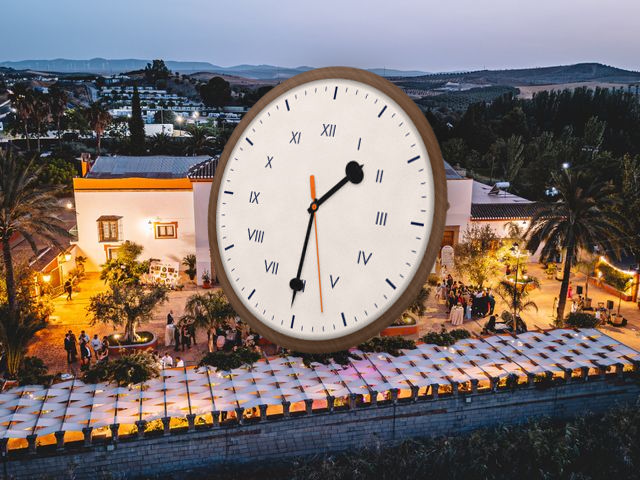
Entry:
1h30m27s
